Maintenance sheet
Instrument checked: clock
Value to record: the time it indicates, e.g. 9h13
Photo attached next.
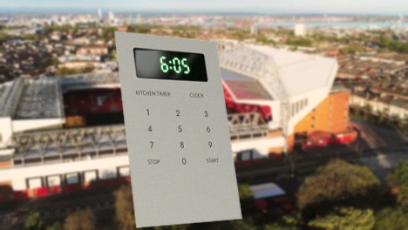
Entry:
6h05
